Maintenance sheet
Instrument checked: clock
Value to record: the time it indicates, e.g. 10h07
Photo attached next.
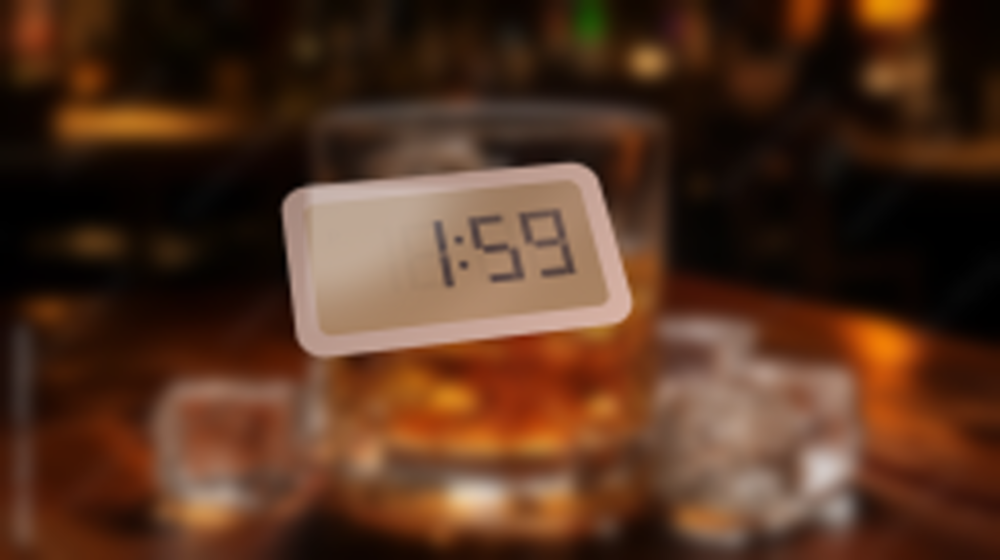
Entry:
1h59
